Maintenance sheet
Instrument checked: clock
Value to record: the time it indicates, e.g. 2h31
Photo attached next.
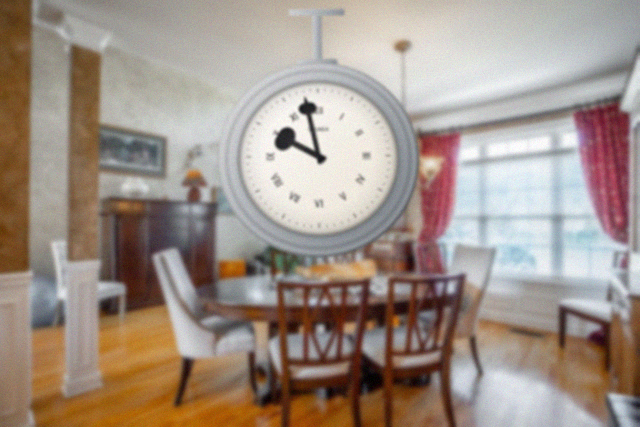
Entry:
9h58
